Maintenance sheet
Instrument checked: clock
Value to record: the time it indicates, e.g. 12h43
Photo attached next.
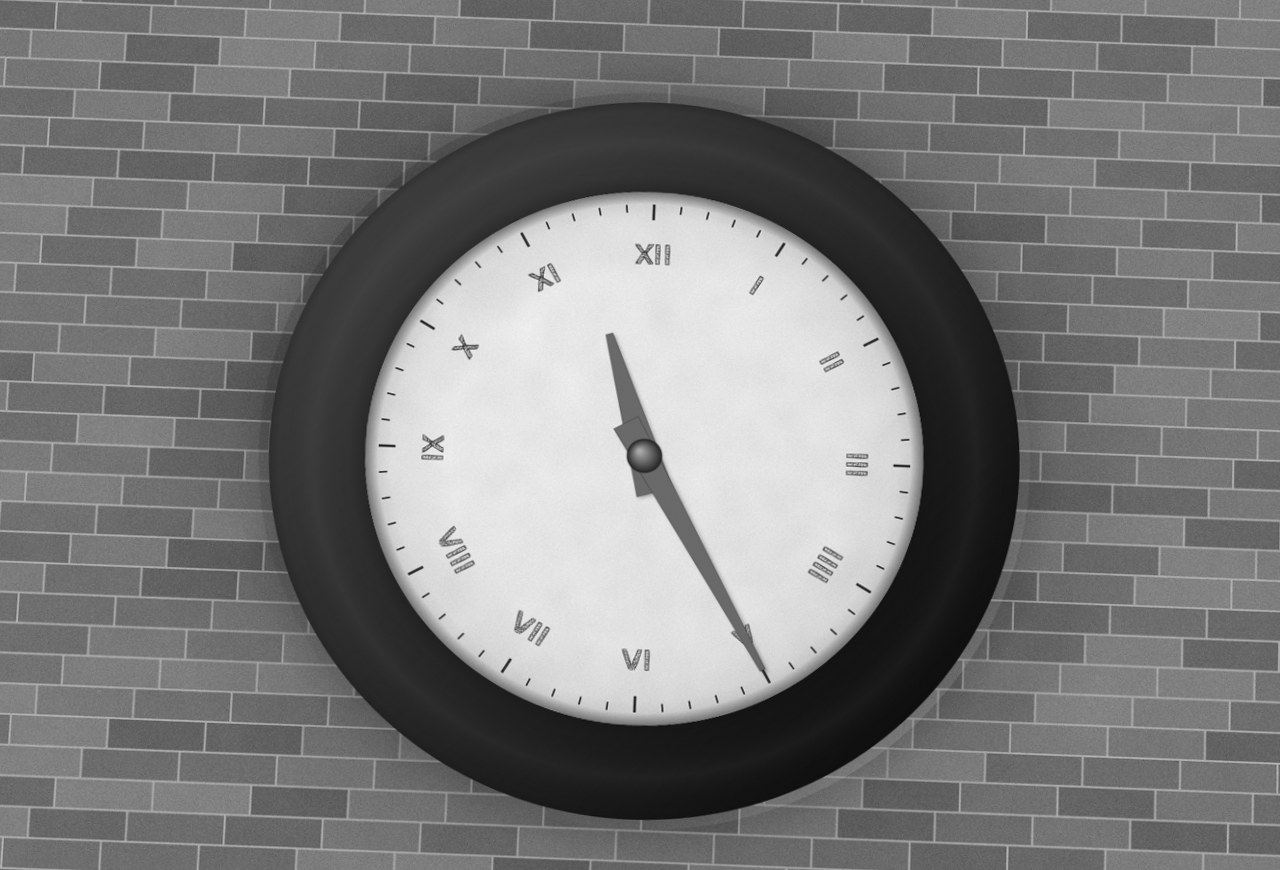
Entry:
11h25
